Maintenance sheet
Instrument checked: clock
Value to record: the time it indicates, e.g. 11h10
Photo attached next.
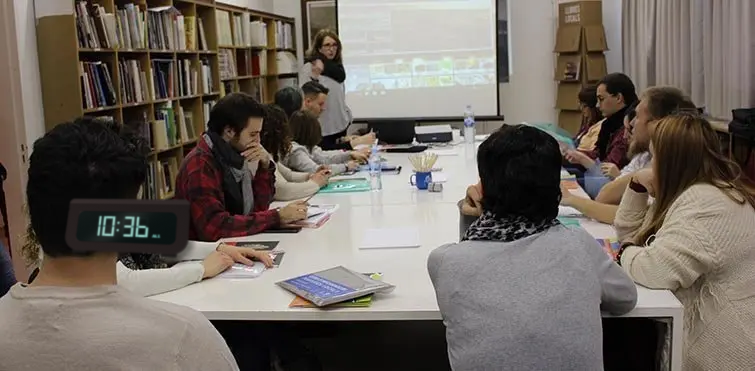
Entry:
10h36
